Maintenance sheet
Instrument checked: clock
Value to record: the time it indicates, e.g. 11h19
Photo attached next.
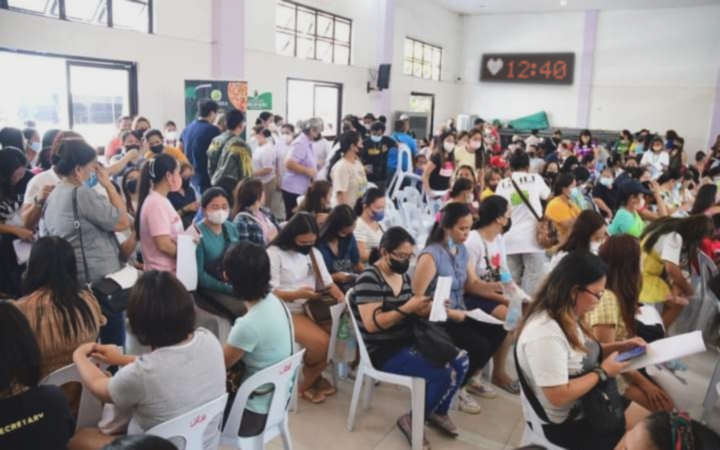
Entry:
12h40
